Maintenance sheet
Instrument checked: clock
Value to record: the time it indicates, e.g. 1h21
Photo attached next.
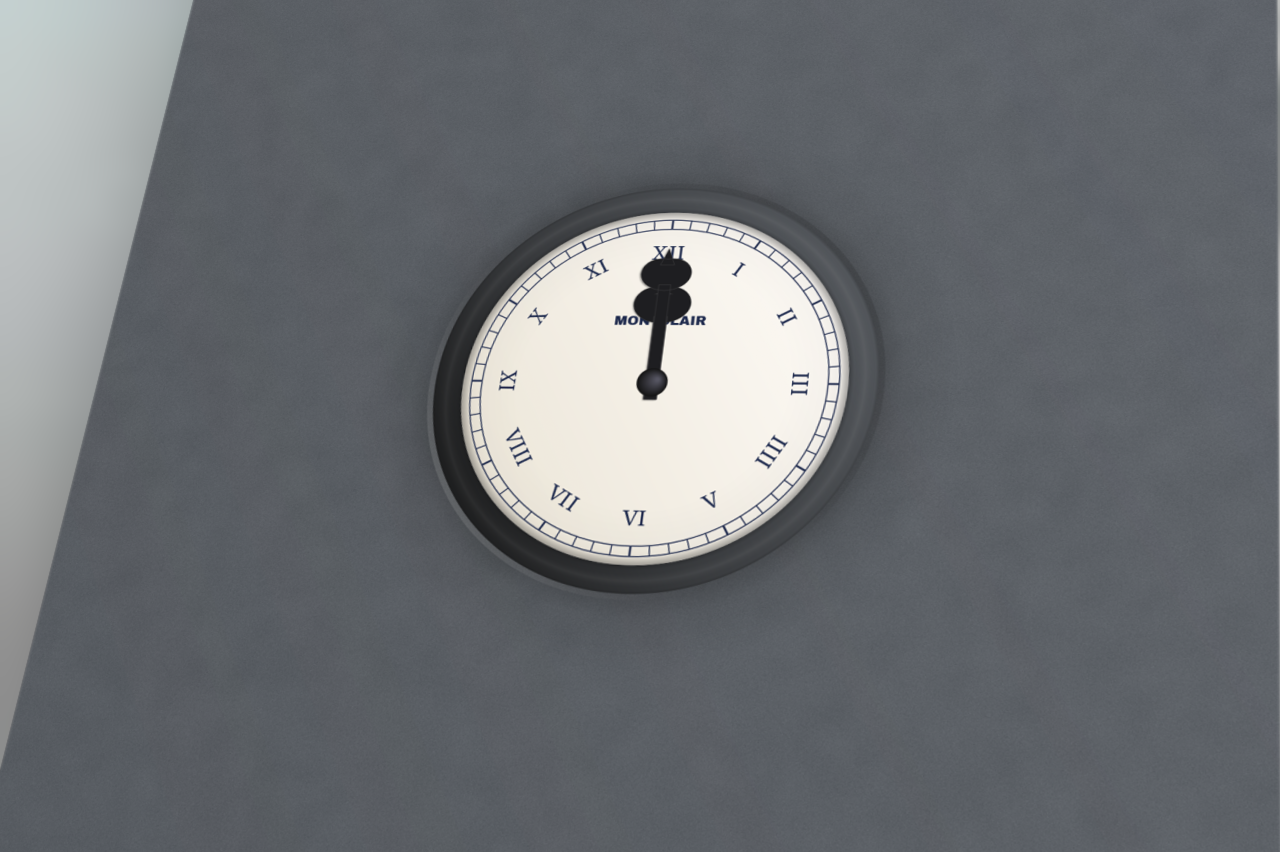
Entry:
12h00
